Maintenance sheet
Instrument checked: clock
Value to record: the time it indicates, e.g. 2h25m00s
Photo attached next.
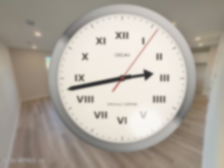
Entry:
2h43m06s
